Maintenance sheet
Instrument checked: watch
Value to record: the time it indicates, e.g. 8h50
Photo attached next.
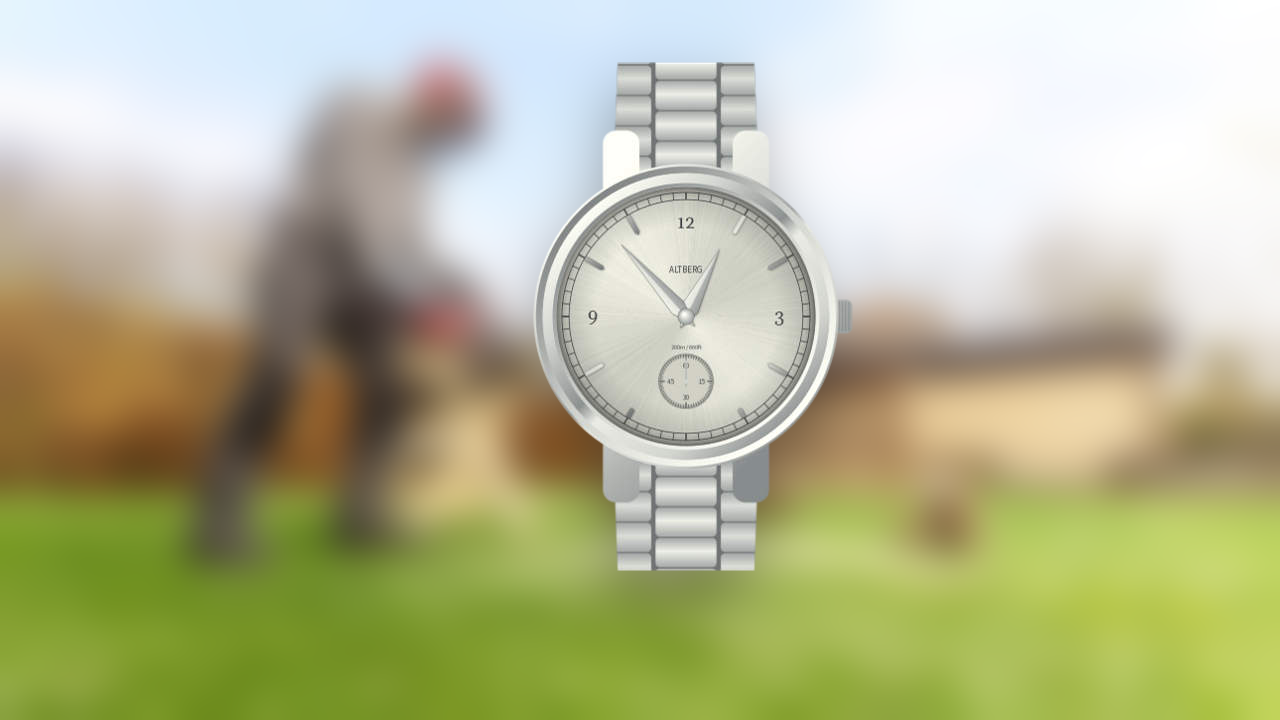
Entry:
12h53
